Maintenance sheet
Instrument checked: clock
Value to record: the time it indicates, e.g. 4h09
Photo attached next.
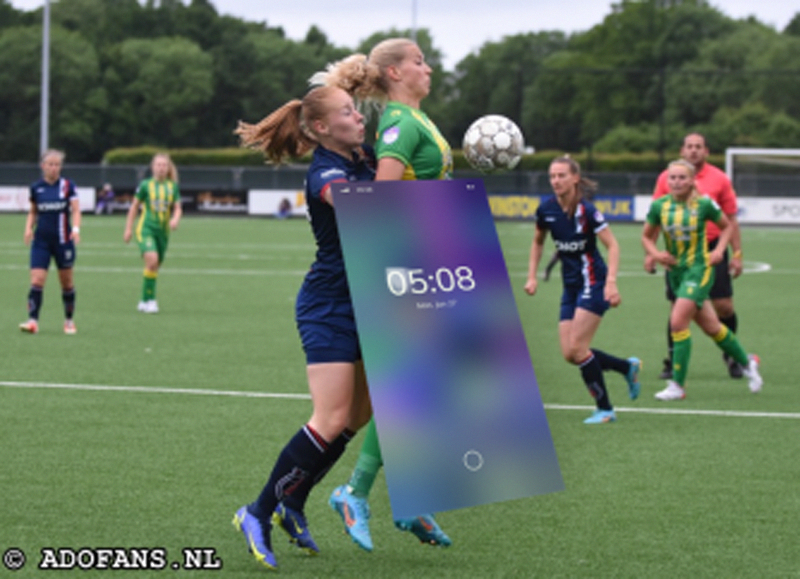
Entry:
5h08
